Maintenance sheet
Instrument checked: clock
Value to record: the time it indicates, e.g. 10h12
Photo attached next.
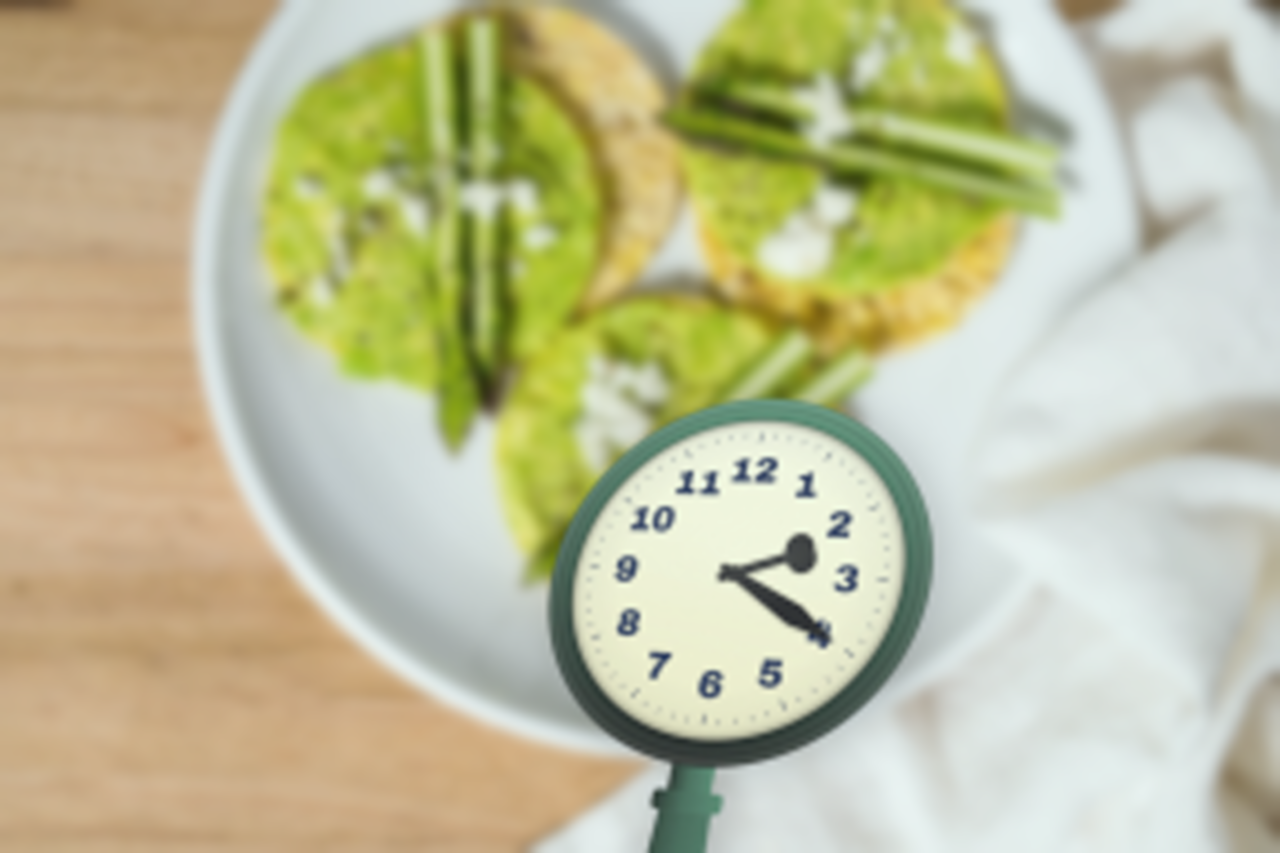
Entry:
2h20
